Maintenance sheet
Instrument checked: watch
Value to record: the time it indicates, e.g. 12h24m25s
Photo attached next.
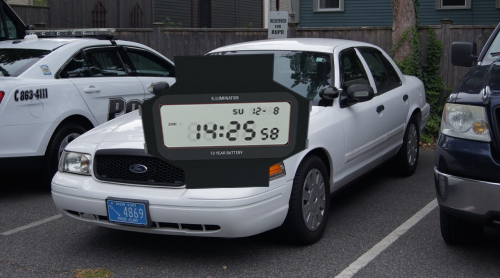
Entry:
14h25m58s
